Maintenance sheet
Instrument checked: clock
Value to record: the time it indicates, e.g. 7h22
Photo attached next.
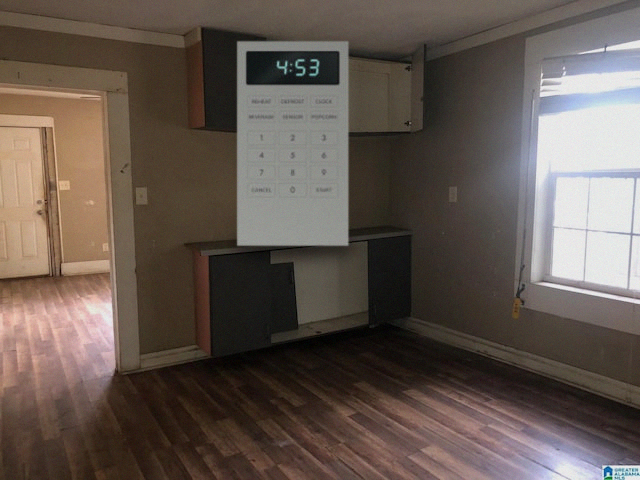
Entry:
4h53
